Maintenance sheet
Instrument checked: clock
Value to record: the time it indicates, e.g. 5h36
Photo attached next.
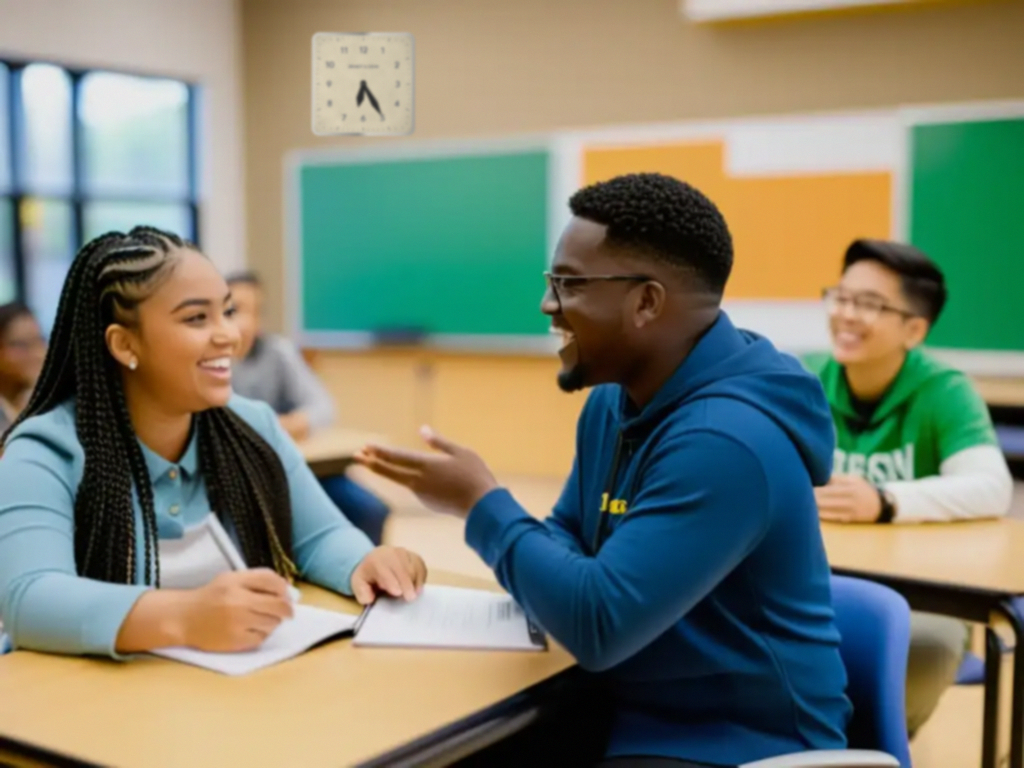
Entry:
6h25
